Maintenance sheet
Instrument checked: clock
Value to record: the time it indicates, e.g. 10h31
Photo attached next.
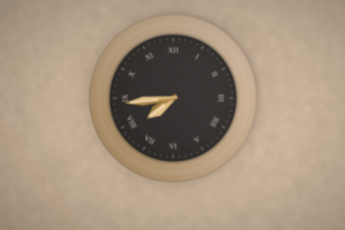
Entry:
7h44
